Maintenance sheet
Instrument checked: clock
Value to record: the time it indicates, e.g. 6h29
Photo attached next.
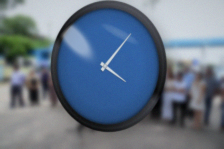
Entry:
4h07
